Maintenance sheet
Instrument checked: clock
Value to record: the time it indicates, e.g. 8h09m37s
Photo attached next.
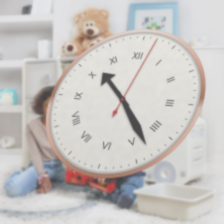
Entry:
10h23m02s
